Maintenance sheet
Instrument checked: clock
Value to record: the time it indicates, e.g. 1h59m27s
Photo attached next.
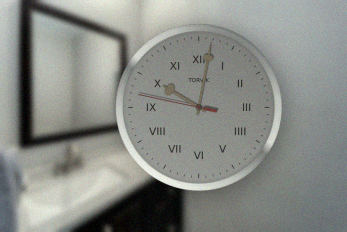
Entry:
10h01m47s
